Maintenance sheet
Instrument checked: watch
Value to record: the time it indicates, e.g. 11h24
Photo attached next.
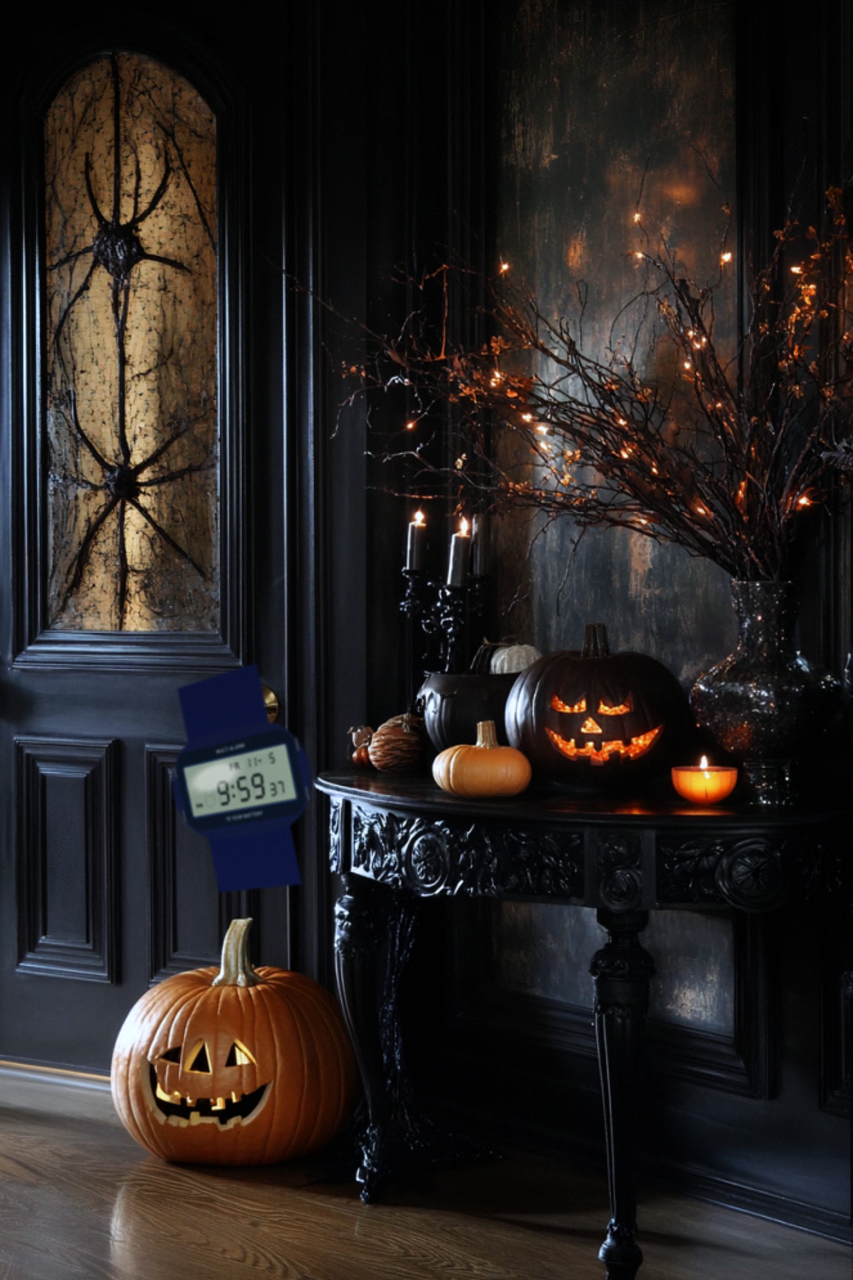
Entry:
9h59
